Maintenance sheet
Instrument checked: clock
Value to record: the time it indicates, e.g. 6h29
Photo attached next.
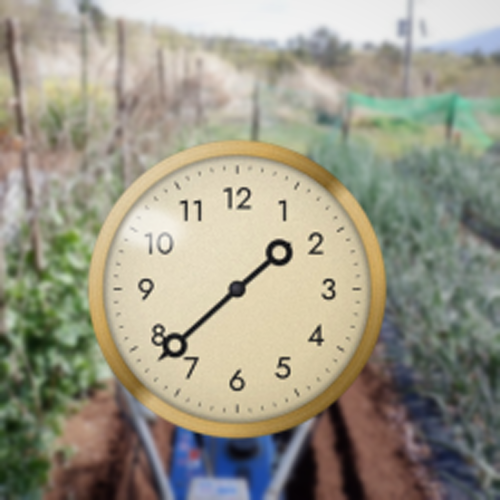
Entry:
1h38
